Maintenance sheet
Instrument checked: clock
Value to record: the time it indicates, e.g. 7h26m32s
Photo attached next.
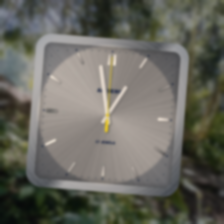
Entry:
12h58m00s
